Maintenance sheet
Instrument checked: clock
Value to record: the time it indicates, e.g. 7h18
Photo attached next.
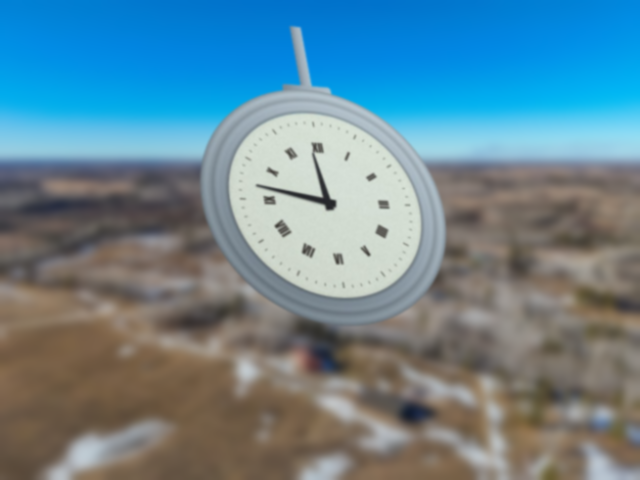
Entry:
11h47
